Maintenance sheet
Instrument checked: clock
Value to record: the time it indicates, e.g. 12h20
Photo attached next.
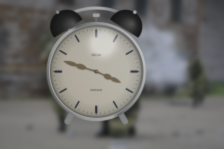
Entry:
3h48
